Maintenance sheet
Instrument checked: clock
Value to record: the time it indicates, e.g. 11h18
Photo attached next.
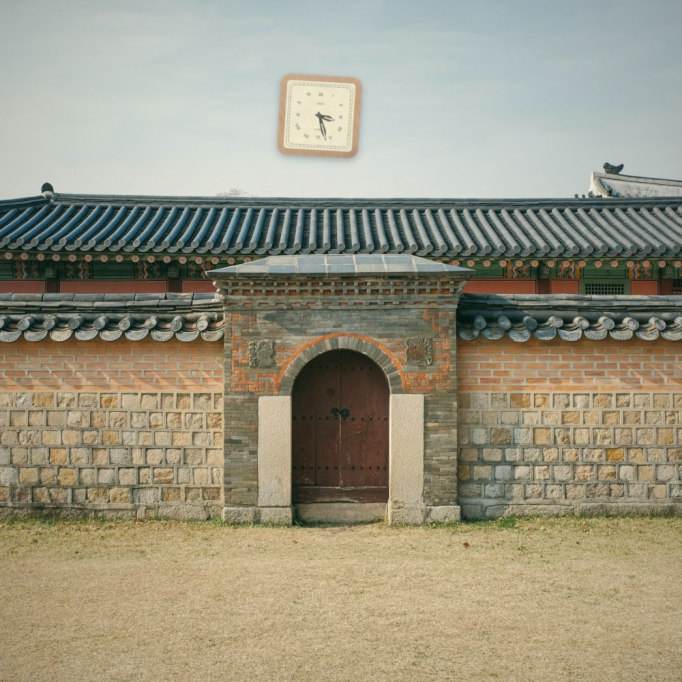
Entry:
3h27
